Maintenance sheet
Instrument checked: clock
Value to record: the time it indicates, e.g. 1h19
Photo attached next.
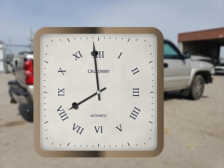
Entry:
7h59
